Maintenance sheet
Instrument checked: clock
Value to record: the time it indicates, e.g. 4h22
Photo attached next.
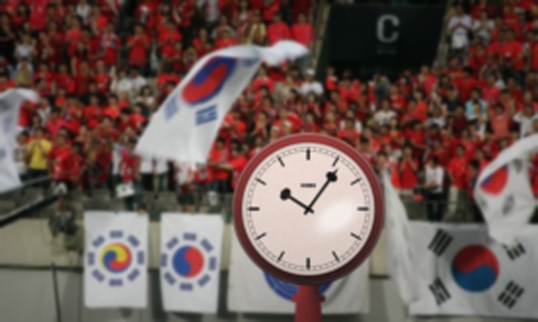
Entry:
10h06
